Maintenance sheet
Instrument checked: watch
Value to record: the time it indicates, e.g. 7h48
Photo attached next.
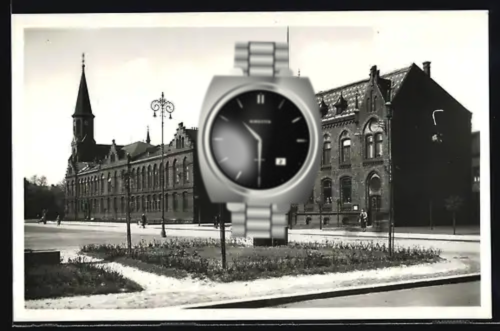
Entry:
10h30
